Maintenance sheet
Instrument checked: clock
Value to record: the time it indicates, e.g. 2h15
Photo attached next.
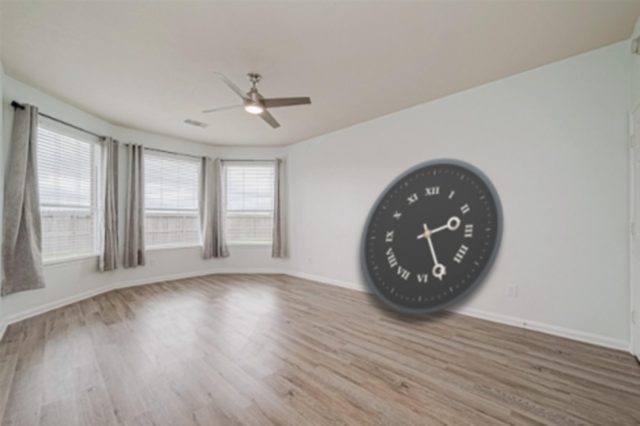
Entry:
2h26
